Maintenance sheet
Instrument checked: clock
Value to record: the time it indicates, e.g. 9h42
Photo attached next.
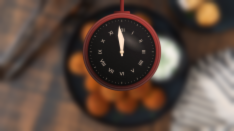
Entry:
11h59
